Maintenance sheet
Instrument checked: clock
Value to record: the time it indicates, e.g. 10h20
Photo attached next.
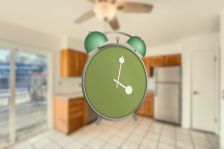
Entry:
4h02
